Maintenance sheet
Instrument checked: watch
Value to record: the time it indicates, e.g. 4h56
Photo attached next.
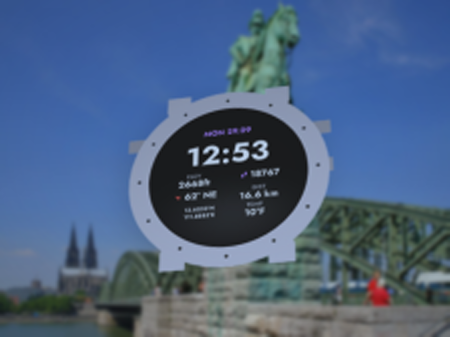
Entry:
12h53
